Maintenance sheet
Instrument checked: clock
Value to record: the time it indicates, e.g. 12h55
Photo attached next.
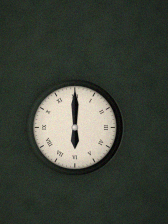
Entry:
6h00
